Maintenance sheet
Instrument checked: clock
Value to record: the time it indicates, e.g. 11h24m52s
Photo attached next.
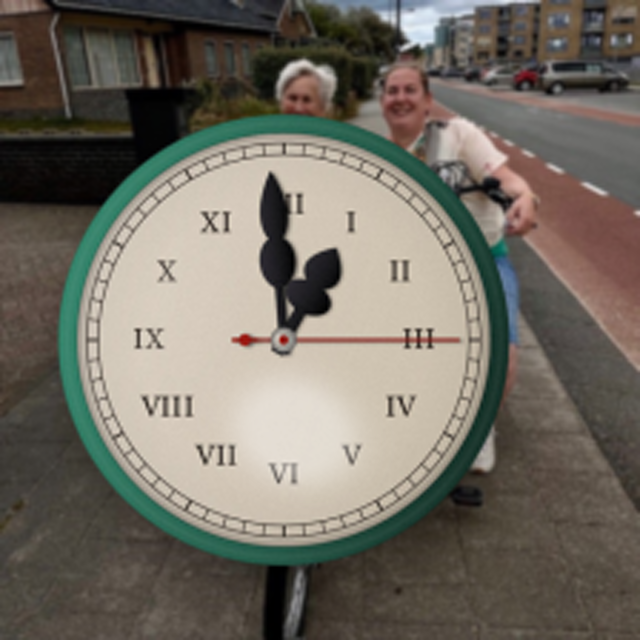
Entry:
12h59m15s
